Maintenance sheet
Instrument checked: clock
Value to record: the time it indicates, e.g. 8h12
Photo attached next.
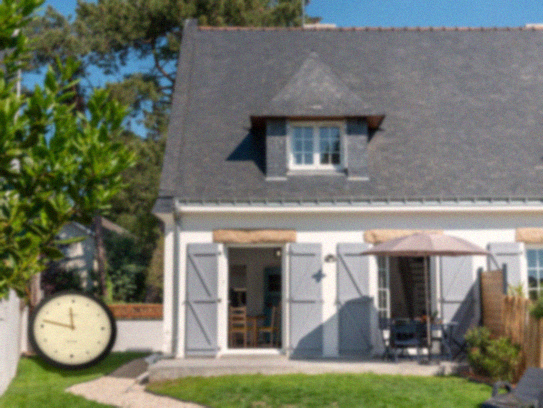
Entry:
11h47
